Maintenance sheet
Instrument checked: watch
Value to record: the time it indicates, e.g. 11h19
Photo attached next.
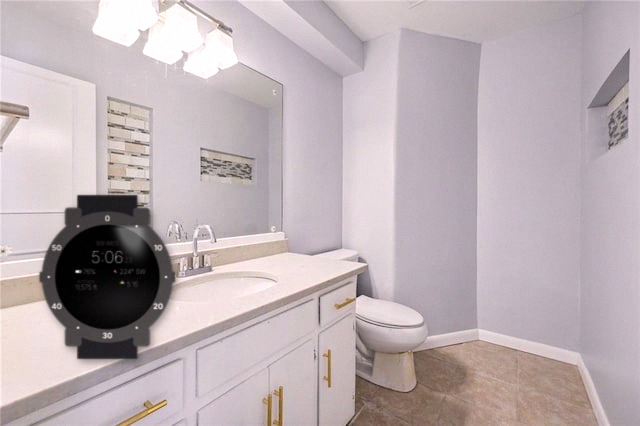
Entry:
5h06
